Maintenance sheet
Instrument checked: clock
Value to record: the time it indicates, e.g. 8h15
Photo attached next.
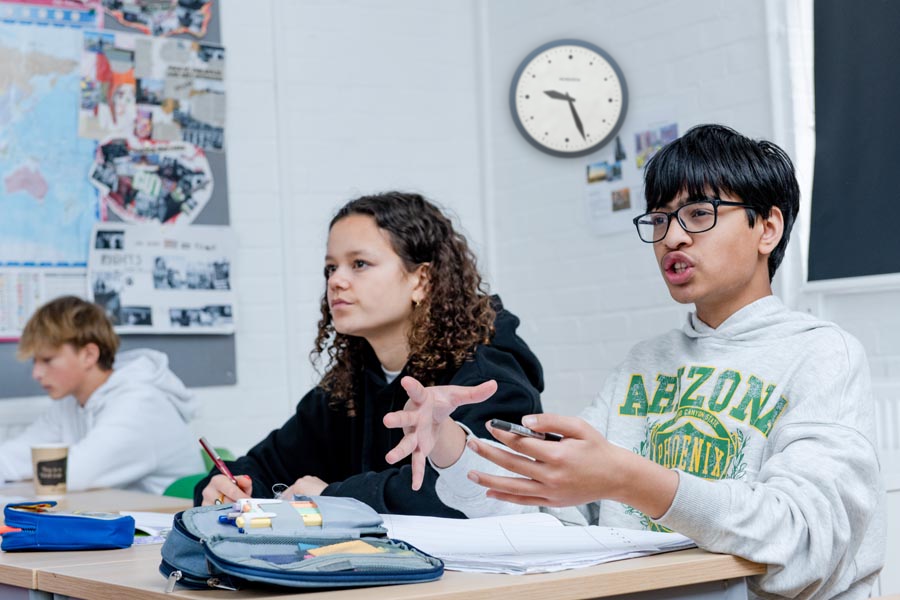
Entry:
9h26
